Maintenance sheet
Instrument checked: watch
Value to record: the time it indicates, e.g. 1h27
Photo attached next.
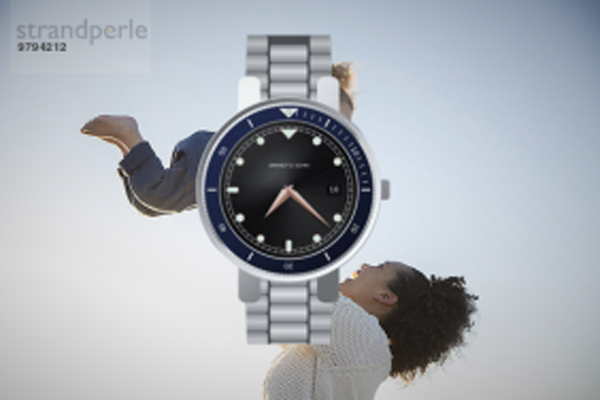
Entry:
7h22
